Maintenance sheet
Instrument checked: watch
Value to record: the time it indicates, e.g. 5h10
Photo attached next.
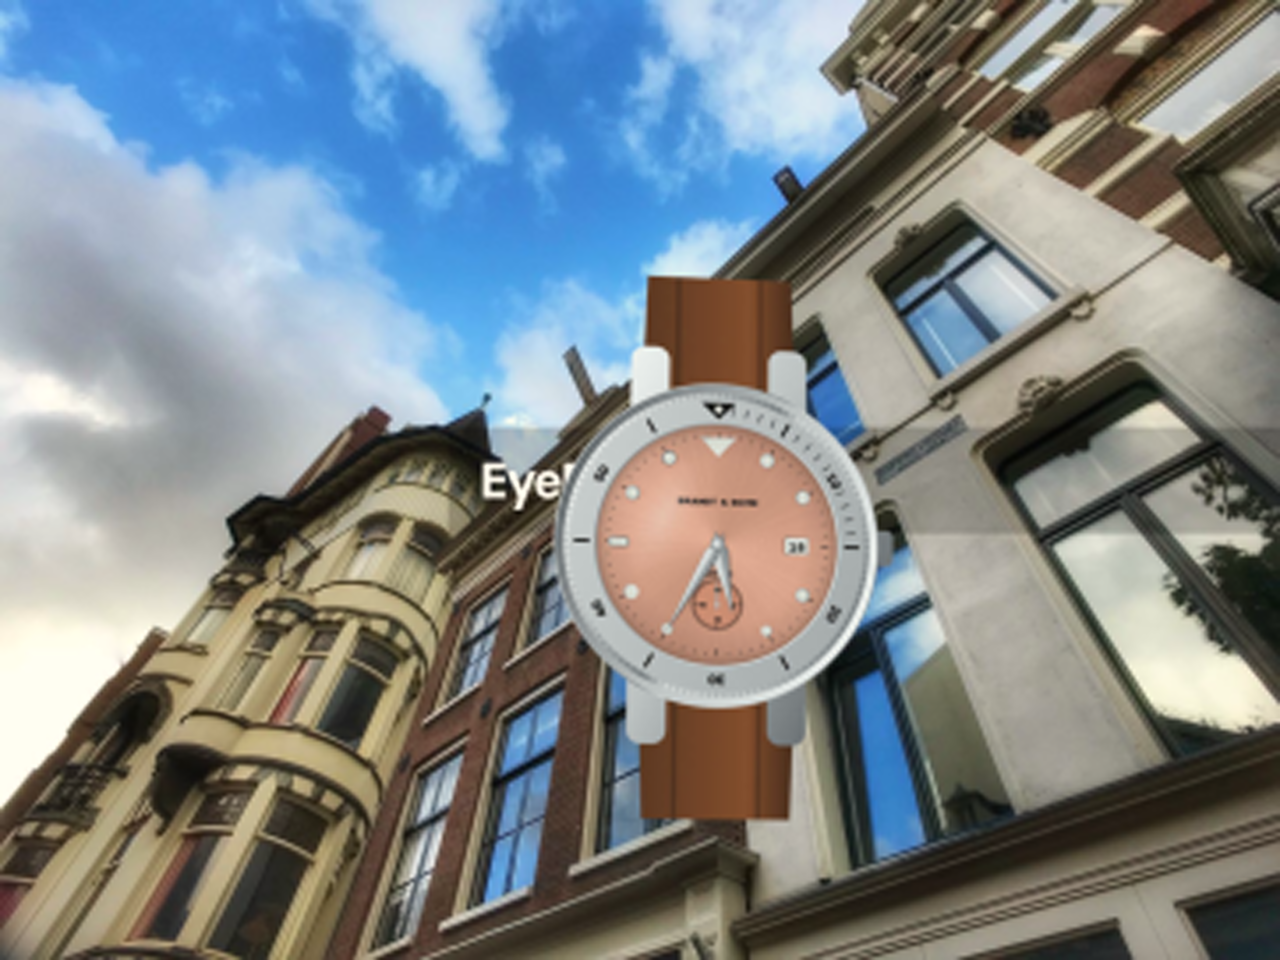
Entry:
5h35
